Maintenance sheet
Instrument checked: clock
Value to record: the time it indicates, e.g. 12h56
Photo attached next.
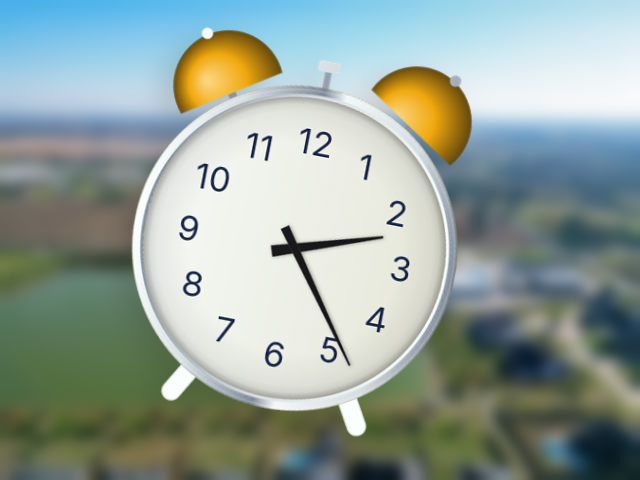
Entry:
2h24
